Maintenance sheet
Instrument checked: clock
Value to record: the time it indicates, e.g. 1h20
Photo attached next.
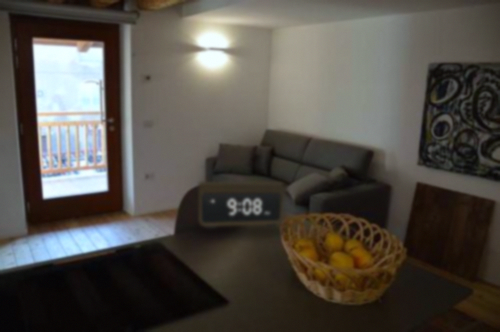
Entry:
9h08
